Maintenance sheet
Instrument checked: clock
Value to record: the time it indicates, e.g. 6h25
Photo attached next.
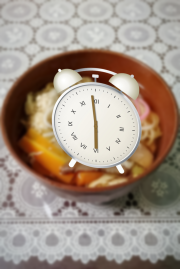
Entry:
5h59
